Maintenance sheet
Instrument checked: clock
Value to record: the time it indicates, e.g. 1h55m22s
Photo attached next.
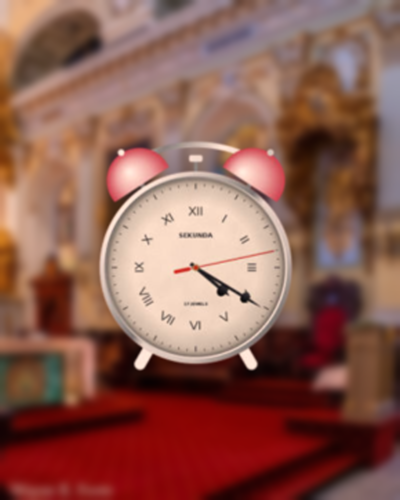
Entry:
4h20m13s
